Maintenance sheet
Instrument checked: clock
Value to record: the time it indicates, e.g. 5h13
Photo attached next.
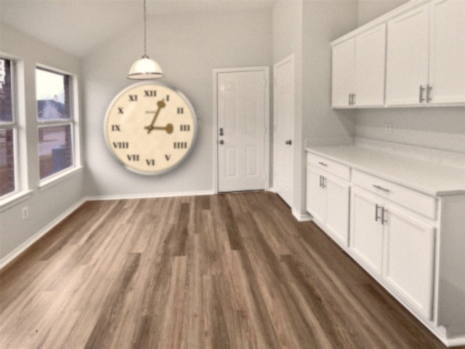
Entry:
3h04
